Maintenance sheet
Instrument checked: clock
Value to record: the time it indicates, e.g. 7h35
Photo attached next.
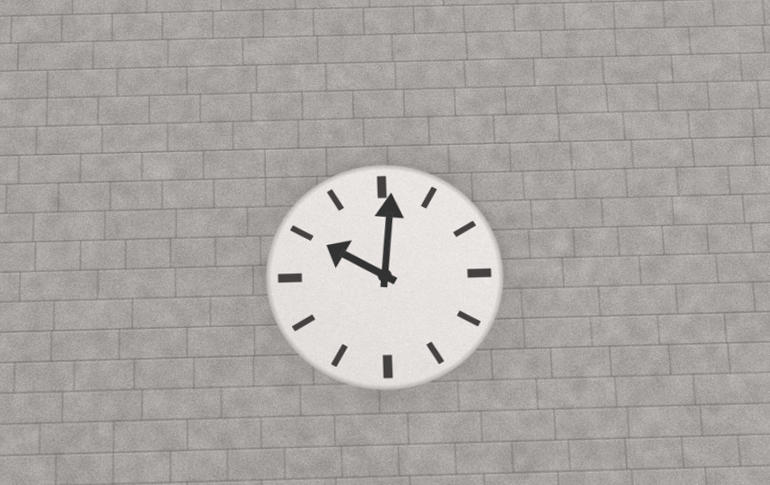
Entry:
10h01
